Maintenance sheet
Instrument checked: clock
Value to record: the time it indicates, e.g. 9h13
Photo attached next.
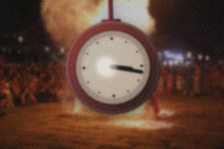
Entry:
3h17
